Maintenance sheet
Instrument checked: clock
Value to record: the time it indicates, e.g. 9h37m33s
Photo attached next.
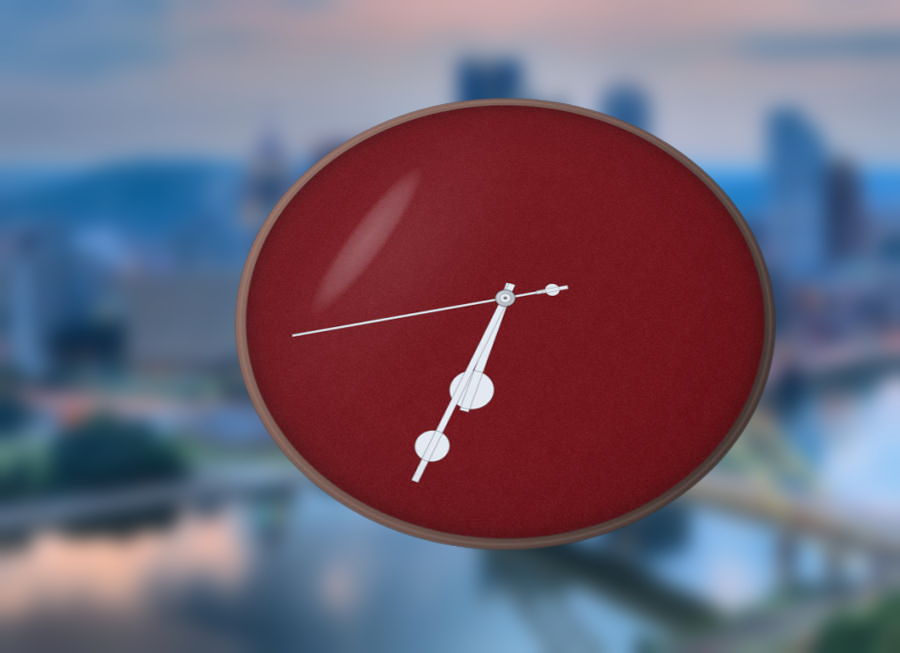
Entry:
6h33m43s
